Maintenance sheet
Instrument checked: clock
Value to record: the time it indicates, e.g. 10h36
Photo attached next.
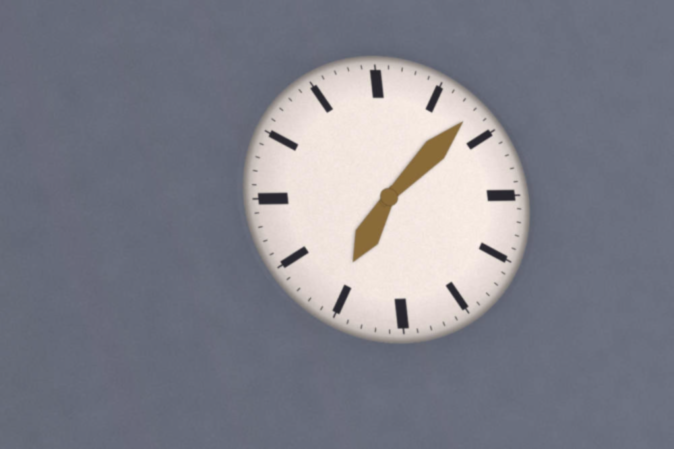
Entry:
7h08
